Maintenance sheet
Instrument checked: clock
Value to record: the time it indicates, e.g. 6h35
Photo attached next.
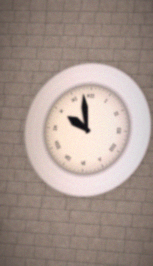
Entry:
9h58
